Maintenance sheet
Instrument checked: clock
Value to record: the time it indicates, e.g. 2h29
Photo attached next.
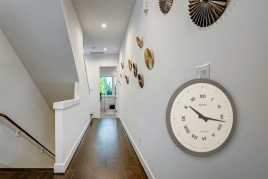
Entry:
10h17
